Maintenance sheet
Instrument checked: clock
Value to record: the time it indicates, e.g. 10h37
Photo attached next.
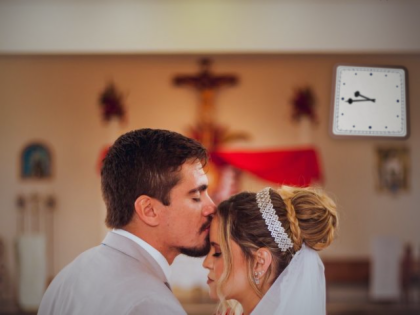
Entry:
9h44
